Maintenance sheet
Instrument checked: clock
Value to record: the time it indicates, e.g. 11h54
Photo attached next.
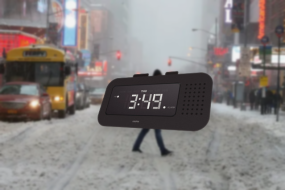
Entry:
3h49
